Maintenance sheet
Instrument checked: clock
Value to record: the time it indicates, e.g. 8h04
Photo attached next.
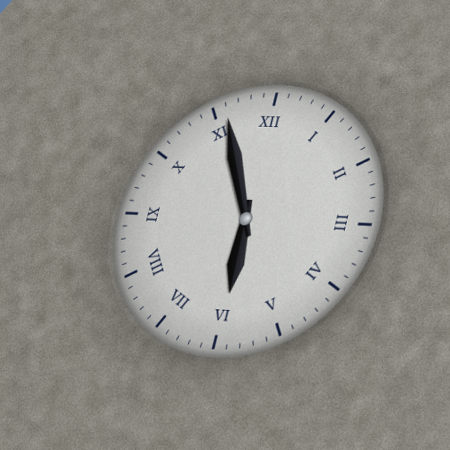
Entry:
5h56
